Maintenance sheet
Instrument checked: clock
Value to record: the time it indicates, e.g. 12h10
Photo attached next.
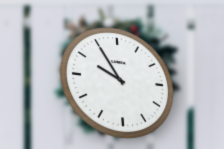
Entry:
9h55
